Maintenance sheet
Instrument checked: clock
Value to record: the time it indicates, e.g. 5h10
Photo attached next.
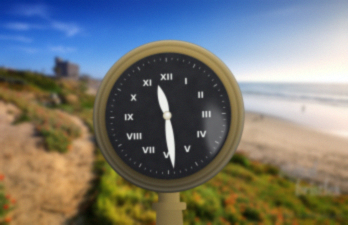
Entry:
11h29
